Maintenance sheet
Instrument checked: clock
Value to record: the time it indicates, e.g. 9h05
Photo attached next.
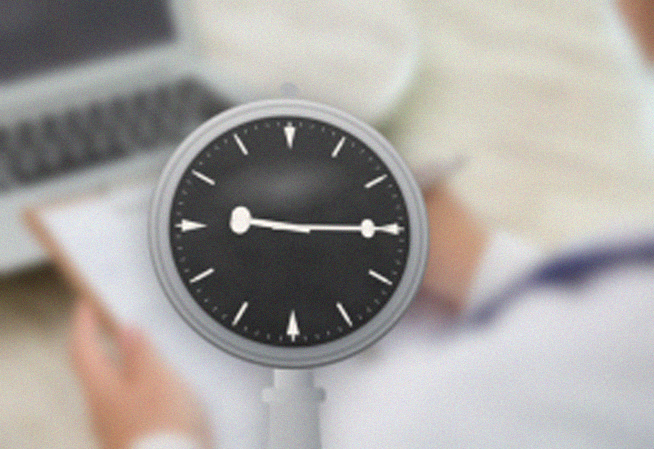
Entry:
9h15
